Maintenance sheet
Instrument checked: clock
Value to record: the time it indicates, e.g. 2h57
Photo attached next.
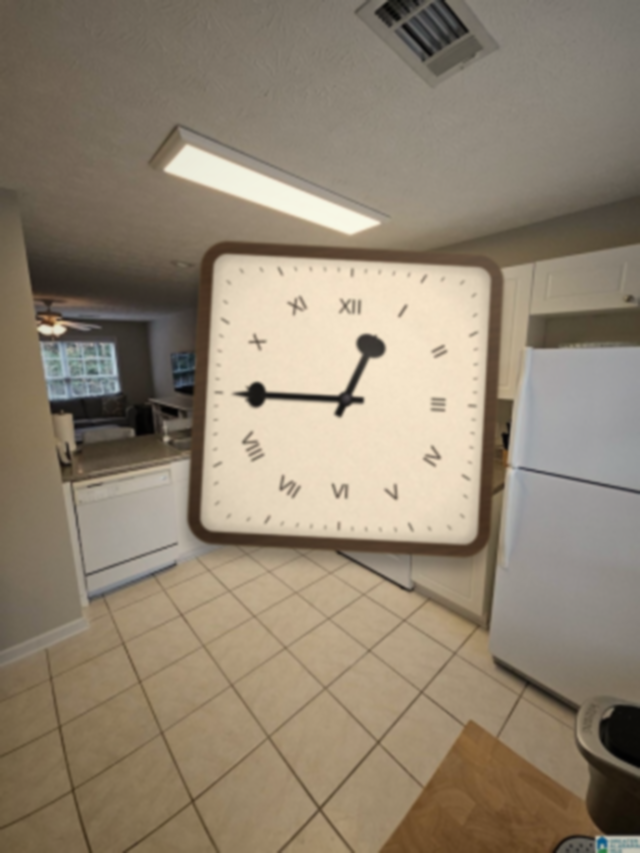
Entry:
12h45
